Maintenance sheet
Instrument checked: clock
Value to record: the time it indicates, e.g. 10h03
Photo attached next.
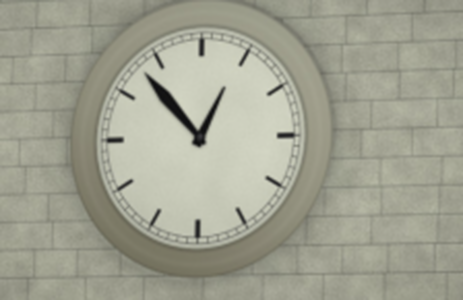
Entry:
12h53
